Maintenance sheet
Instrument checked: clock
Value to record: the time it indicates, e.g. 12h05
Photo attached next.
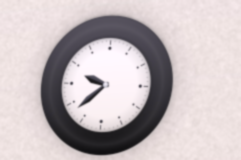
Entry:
9h38
